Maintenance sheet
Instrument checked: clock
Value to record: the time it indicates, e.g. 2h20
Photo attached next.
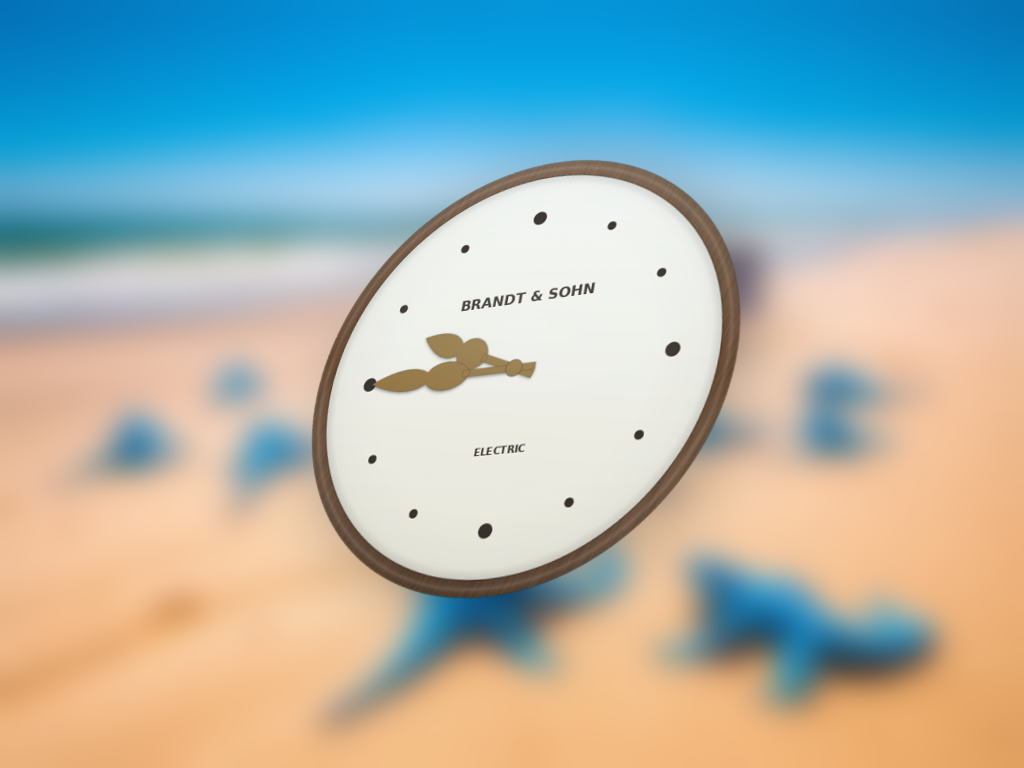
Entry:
9h45
